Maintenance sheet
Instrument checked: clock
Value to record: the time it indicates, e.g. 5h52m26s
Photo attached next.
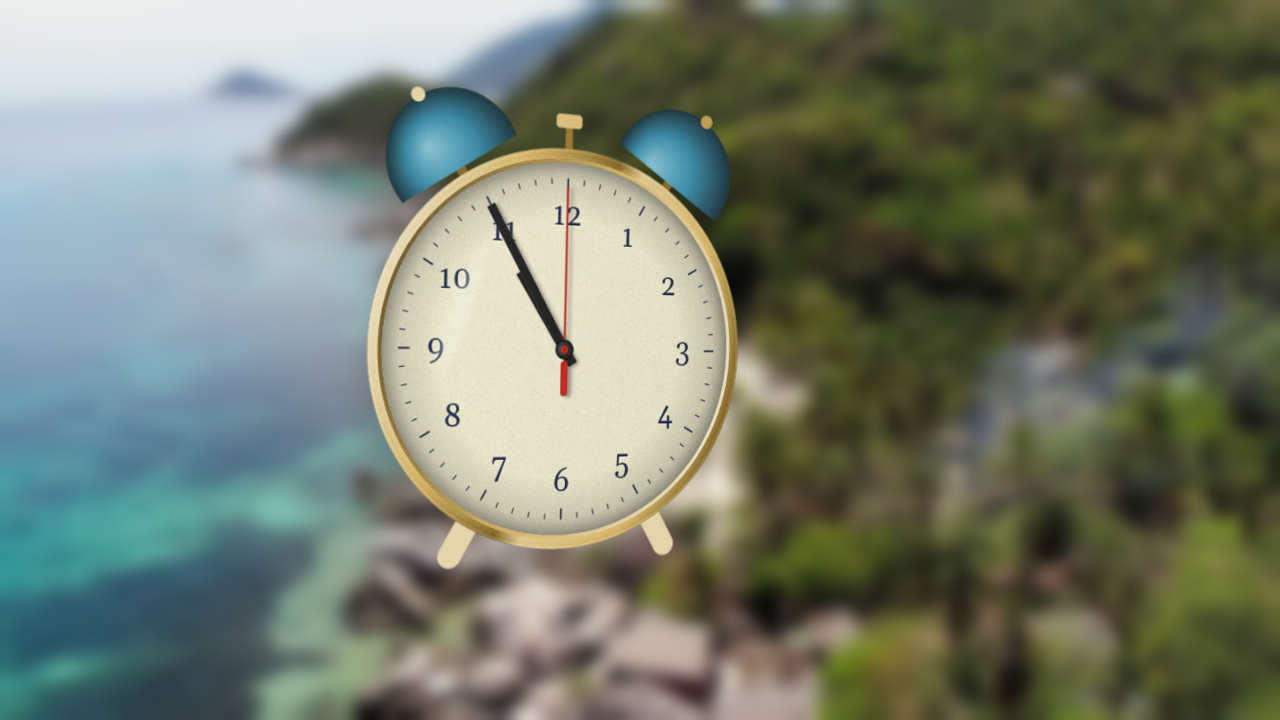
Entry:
10h55m00s
